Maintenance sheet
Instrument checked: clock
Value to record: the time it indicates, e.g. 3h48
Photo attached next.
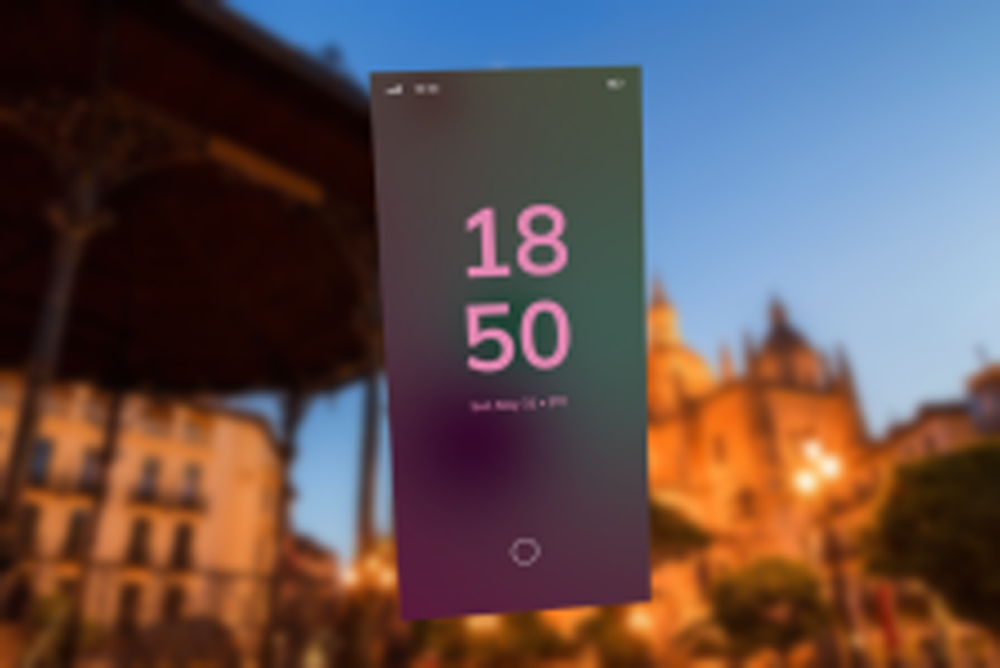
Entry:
18h50
